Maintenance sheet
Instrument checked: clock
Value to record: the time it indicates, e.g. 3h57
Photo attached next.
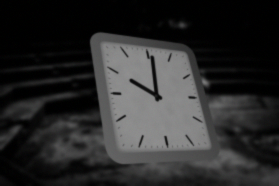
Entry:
10h01
